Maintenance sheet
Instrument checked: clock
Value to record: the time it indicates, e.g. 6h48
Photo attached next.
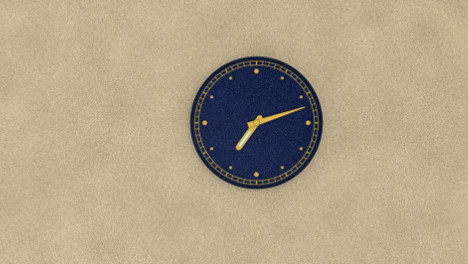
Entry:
7h12
